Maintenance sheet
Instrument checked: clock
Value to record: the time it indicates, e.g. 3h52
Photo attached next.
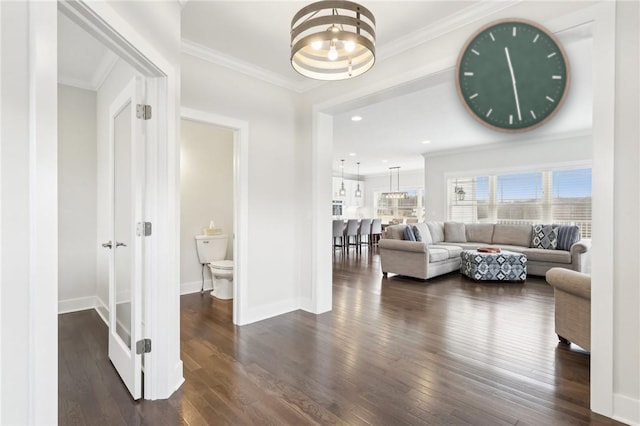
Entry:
11h28
